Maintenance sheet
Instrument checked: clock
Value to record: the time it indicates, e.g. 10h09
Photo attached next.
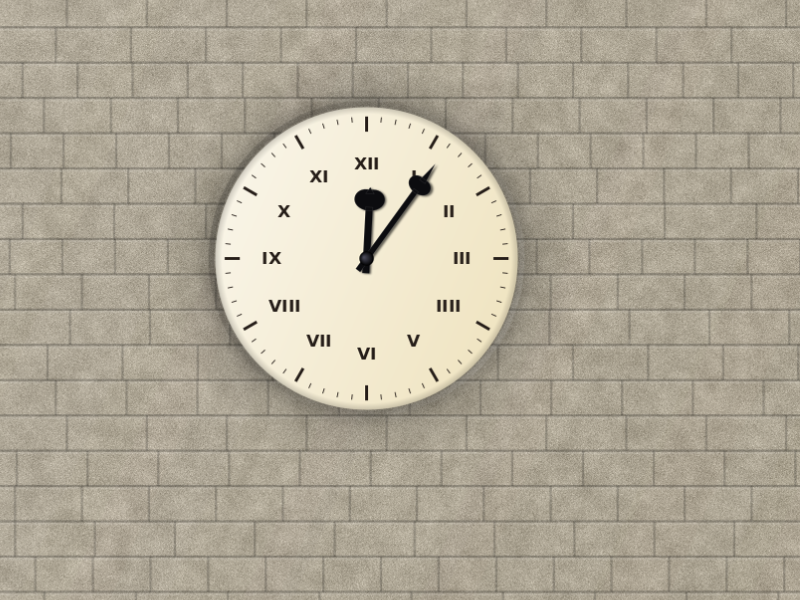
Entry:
12h06
